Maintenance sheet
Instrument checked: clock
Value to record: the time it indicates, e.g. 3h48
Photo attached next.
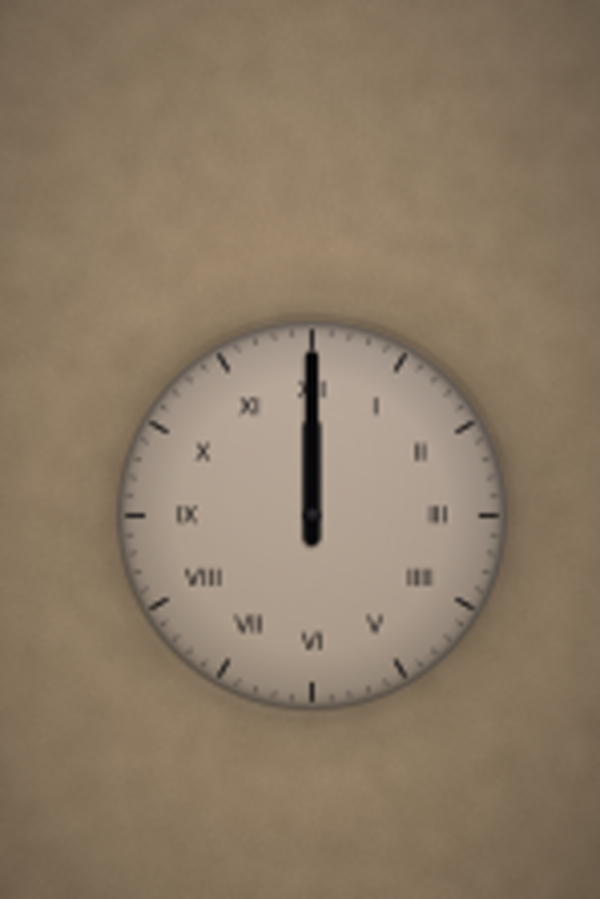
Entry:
12h00
